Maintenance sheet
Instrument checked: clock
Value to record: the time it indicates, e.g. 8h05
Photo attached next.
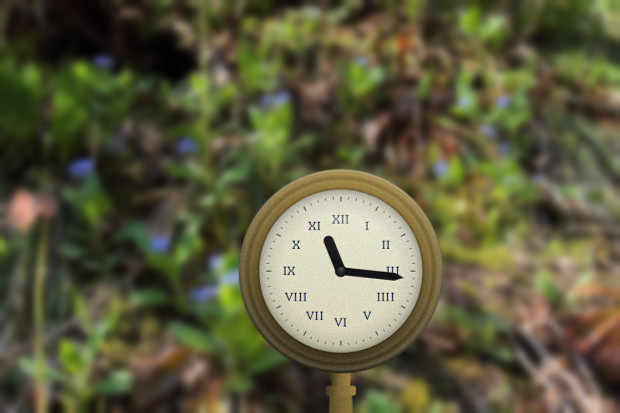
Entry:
11h16
